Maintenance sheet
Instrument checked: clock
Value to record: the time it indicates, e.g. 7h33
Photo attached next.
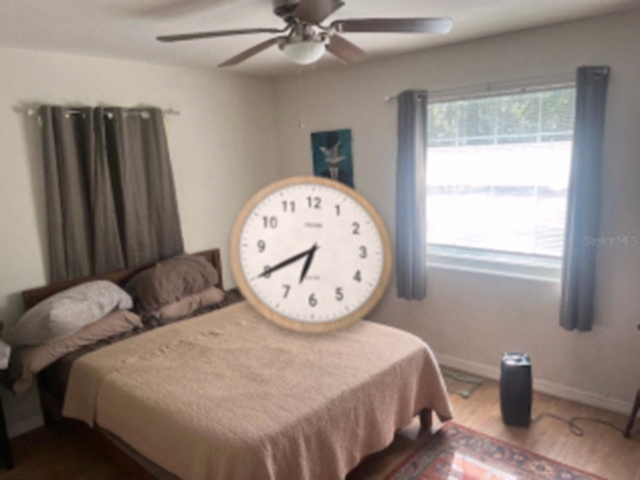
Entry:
6h40
